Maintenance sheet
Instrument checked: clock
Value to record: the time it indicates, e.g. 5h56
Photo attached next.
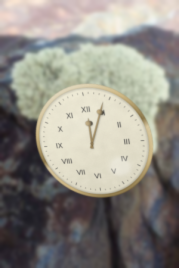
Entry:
12h04
